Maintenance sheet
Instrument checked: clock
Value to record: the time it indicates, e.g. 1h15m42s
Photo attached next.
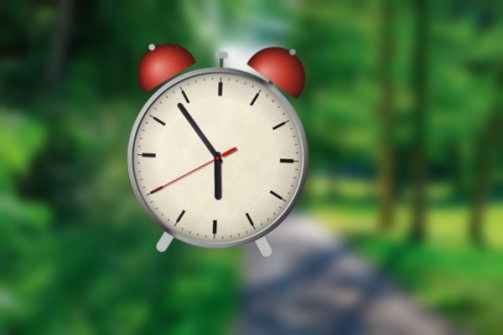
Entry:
5h53m40s
